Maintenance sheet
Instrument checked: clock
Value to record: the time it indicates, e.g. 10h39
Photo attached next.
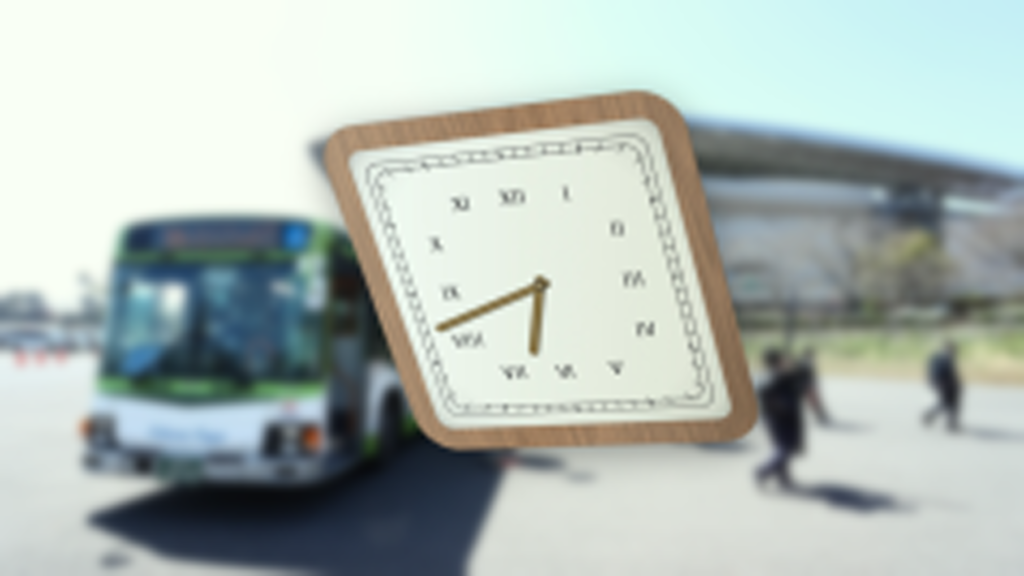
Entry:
6h42
